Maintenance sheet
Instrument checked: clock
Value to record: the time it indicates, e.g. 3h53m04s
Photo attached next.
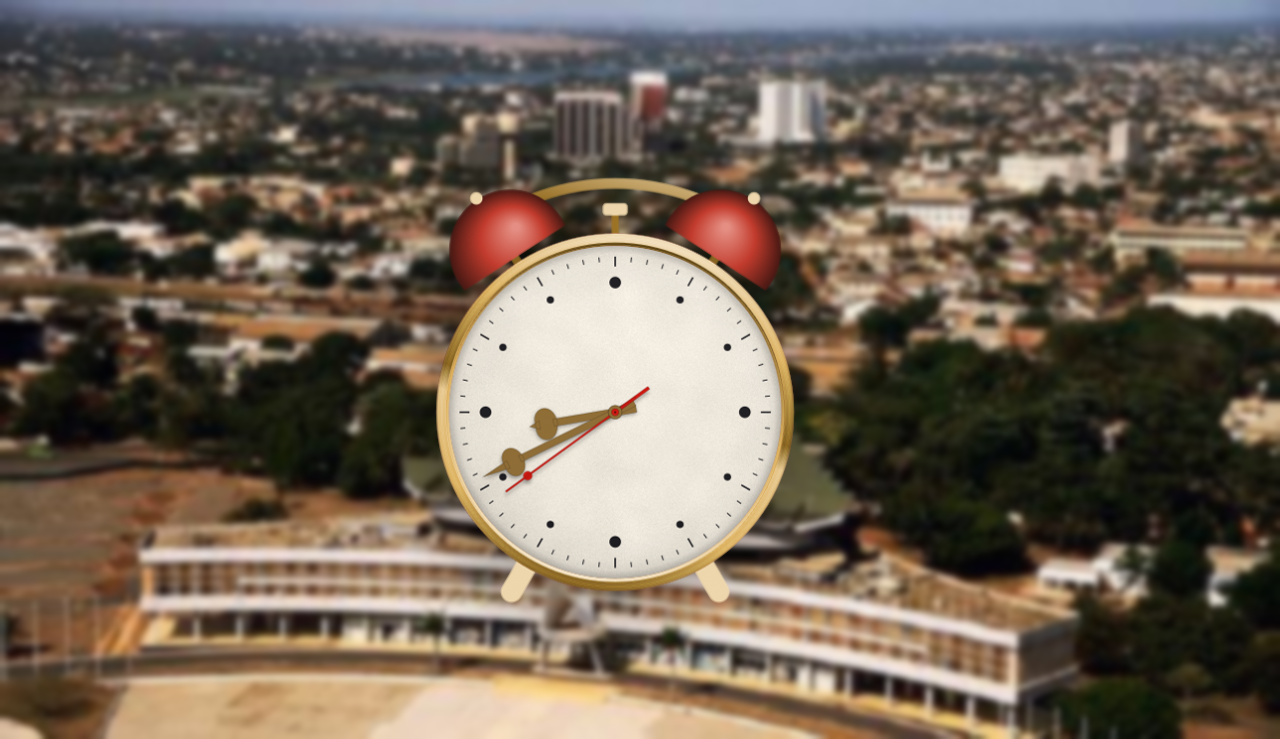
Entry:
8h40m39s
